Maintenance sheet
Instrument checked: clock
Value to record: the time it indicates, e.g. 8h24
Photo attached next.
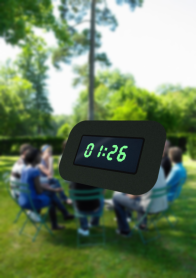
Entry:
1h26
